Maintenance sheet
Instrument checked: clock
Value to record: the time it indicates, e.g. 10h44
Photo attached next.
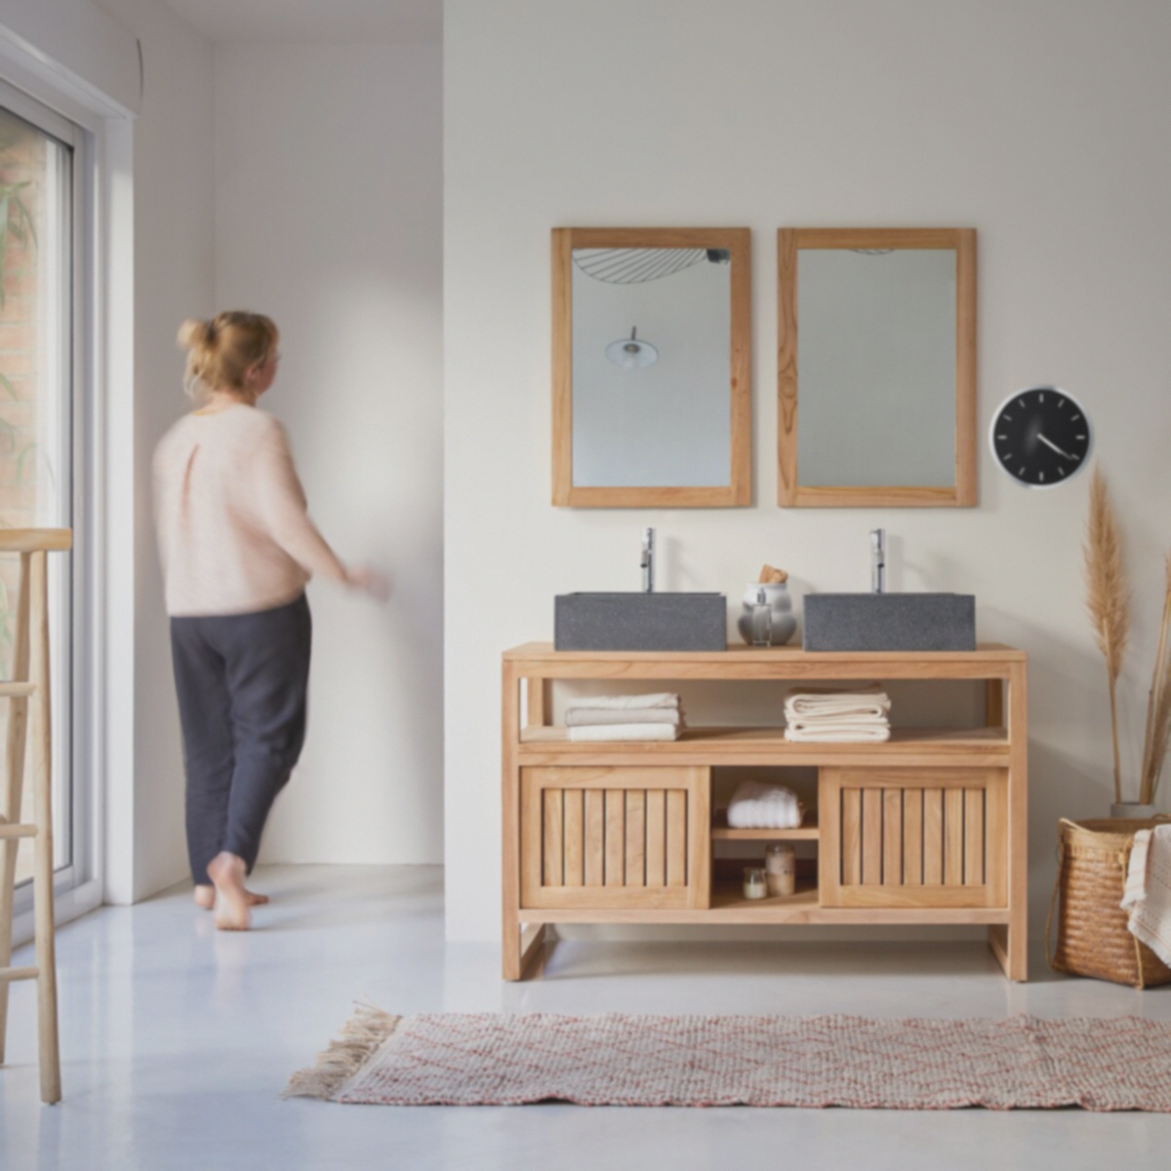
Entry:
4h21
